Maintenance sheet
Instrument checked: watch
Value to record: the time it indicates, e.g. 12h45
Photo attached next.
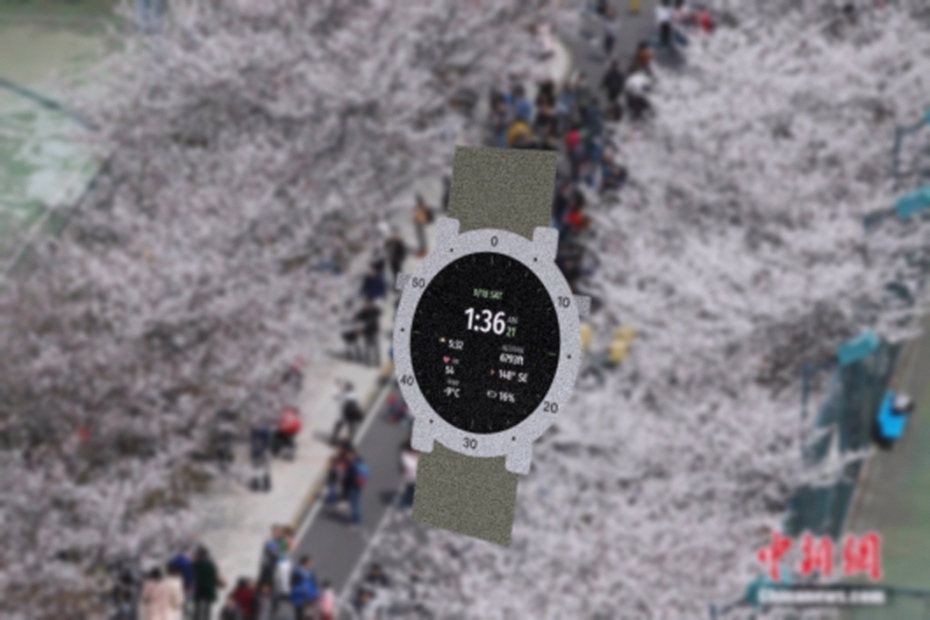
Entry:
1h36
